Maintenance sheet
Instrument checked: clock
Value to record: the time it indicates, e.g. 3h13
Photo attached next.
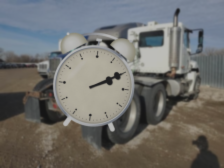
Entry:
2h10
